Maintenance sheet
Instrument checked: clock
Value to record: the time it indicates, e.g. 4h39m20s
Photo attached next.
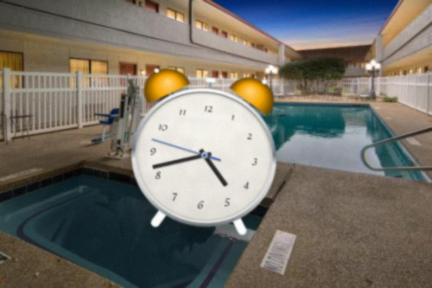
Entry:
4h41m47s
